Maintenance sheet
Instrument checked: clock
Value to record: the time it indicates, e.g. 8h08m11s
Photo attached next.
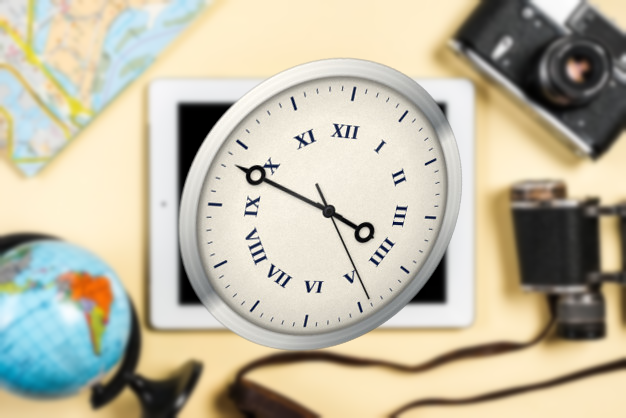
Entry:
3h48m24s
